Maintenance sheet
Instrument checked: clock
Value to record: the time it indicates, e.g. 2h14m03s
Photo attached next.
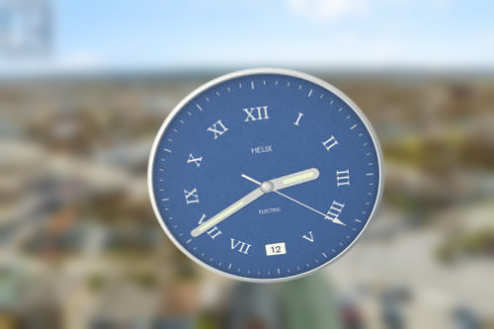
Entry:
2h40m21s
